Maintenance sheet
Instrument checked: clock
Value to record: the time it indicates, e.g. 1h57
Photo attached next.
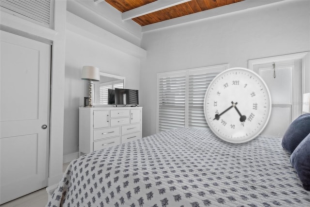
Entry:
4h39
